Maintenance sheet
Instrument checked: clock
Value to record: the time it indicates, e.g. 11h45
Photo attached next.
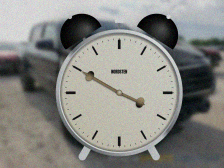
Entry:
3h50
